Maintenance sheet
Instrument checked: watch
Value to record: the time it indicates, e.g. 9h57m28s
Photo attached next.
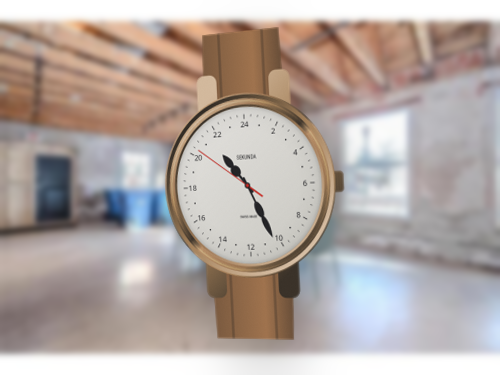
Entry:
21h25m51s
